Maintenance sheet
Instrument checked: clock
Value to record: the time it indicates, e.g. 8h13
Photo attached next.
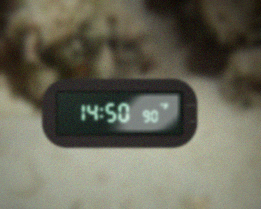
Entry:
14h50
